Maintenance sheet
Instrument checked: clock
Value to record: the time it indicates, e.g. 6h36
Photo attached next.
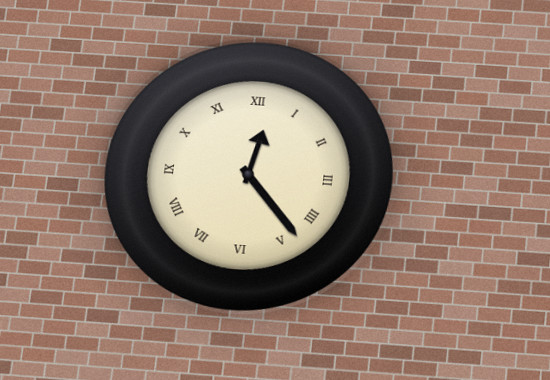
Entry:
12h23
